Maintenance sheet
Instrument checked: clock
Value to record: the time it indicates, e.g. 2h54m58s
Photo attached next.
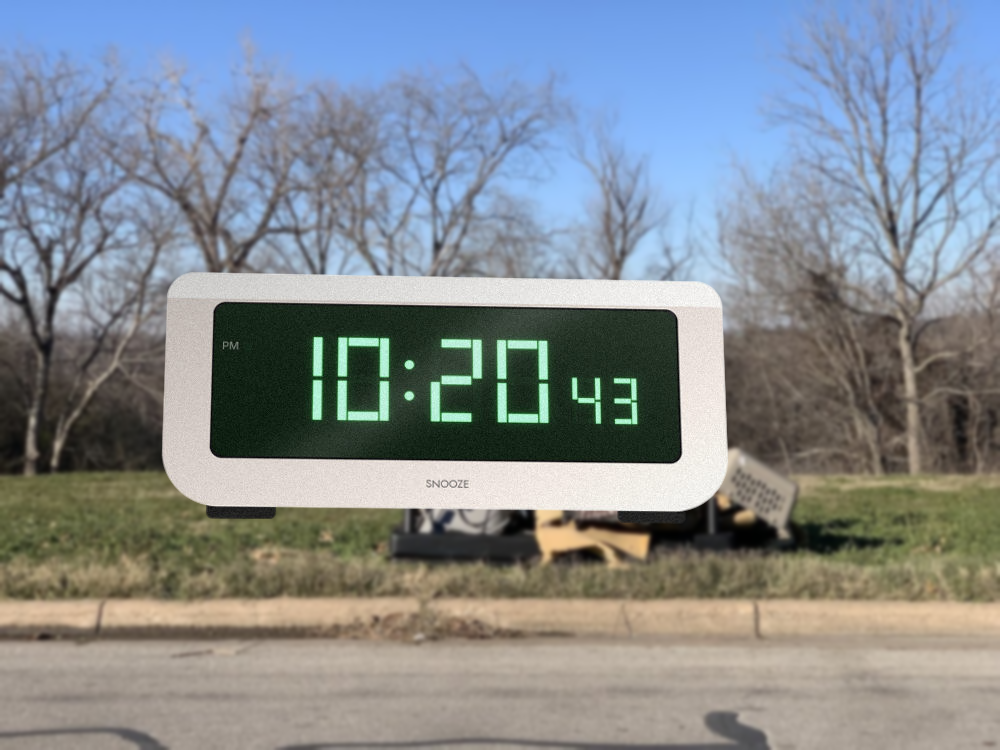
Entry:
10h20m43s
